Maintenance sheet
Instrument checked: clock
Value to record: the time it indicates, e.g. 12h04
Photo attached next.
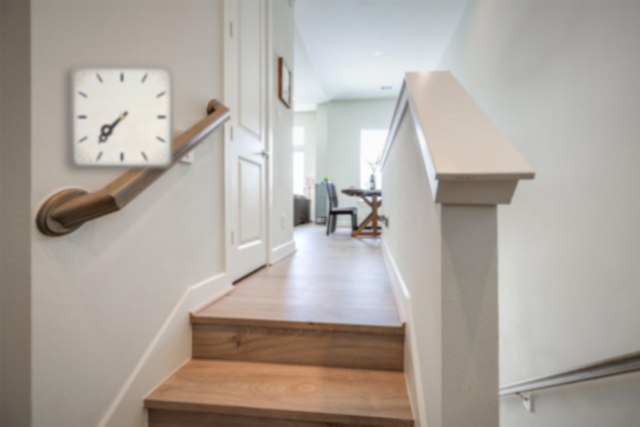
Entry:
7h37
